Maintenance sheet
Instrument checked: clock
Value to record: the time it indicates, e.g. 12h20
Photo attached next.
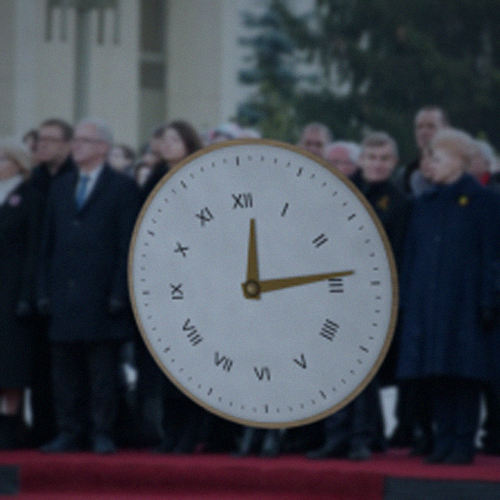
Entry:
12h14
